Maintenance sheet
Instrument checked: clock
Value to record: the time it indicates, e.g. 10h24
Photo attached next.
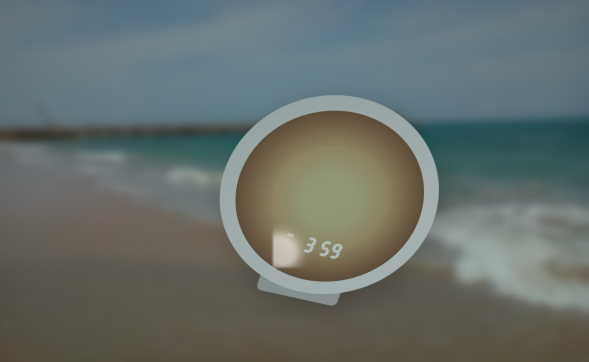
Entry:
3h59
